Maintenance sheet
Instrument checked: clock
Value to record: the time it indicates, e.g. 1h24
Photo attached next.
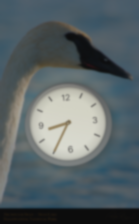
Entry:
8h35
